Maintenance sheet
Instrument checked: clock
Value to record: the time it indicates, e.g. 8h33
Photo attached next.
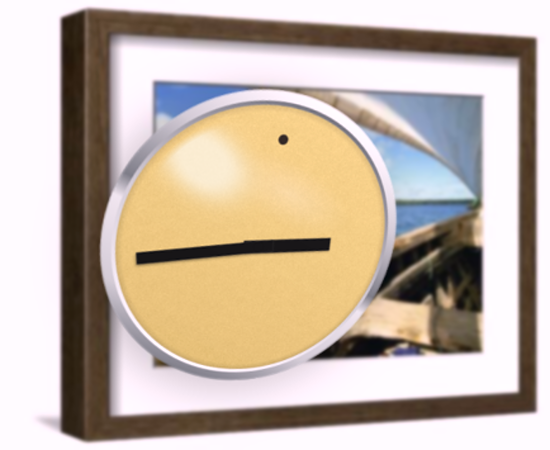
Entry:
2h43
